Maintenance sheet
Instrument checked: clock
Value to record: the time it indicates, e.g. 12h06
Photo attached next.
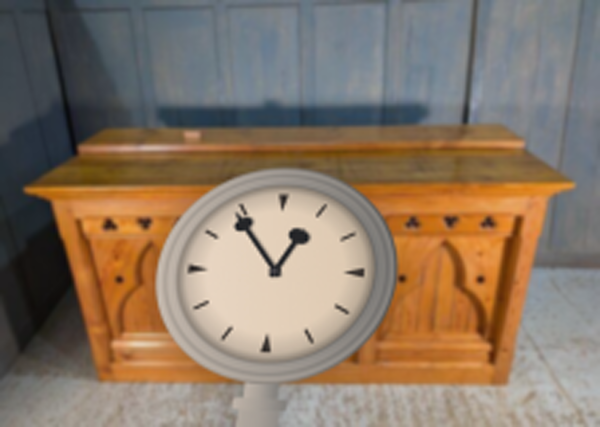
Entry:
12h54
